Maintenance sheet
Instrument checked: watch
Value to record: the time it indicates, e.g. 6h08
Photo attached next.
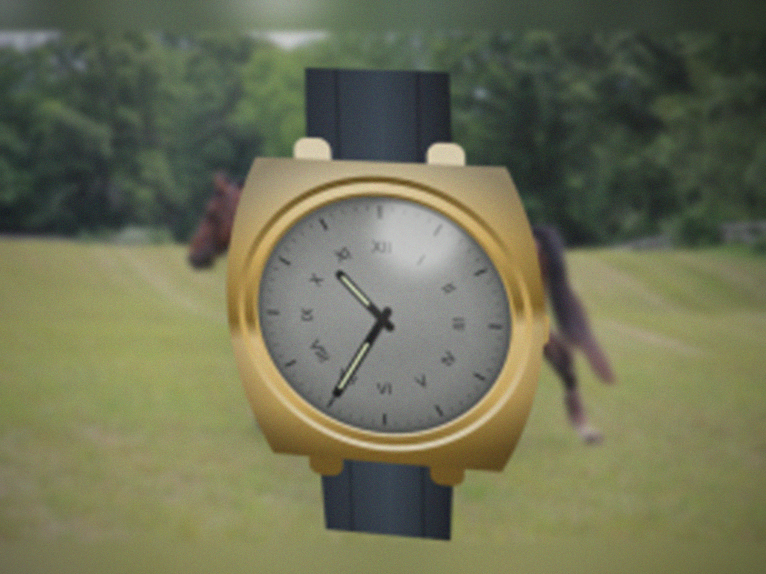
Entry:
10h35
